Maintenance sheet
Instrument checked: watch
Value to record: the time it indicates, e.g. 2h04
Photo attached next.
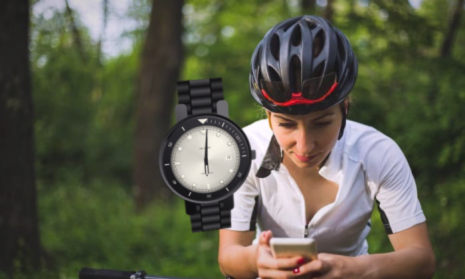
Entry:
6h01
